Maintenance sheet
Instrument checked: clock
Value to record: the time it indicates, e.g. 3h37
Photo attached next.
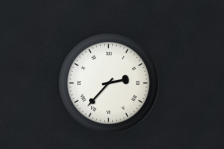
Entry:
2h37
